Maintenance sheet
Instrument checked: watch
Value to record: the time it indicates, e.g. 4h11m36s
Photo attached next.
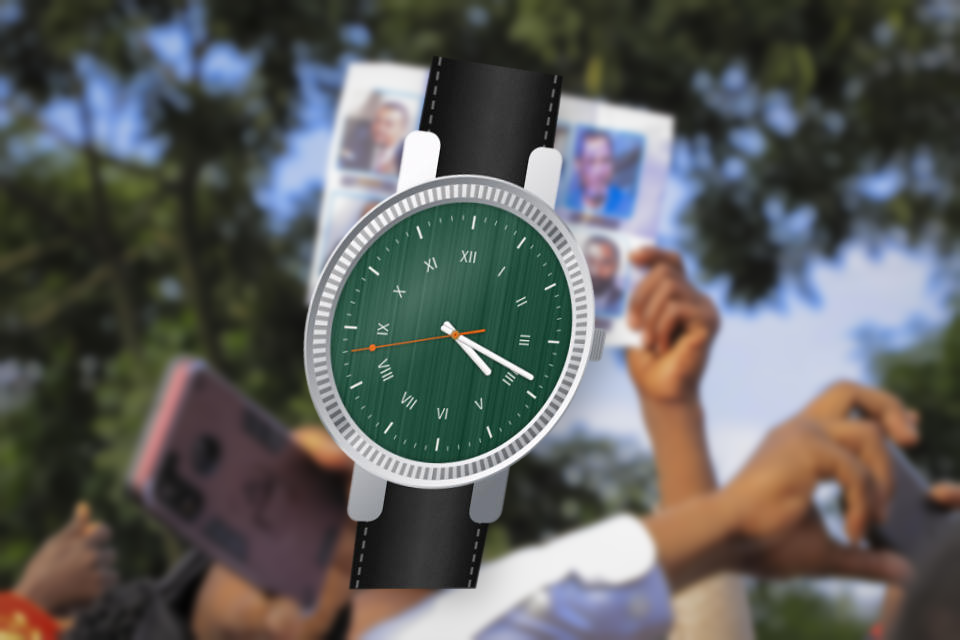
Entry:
4h18m43s
